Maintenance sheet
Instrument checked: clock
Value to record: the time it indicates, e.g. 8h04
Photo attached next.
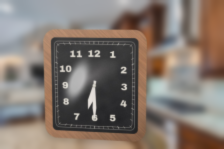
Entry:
6h30
